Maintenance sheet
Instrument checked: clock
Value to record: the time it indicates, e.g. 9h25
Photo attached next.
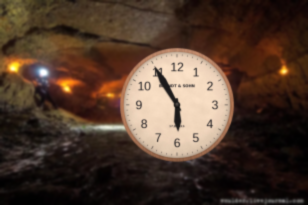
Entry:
5h55
